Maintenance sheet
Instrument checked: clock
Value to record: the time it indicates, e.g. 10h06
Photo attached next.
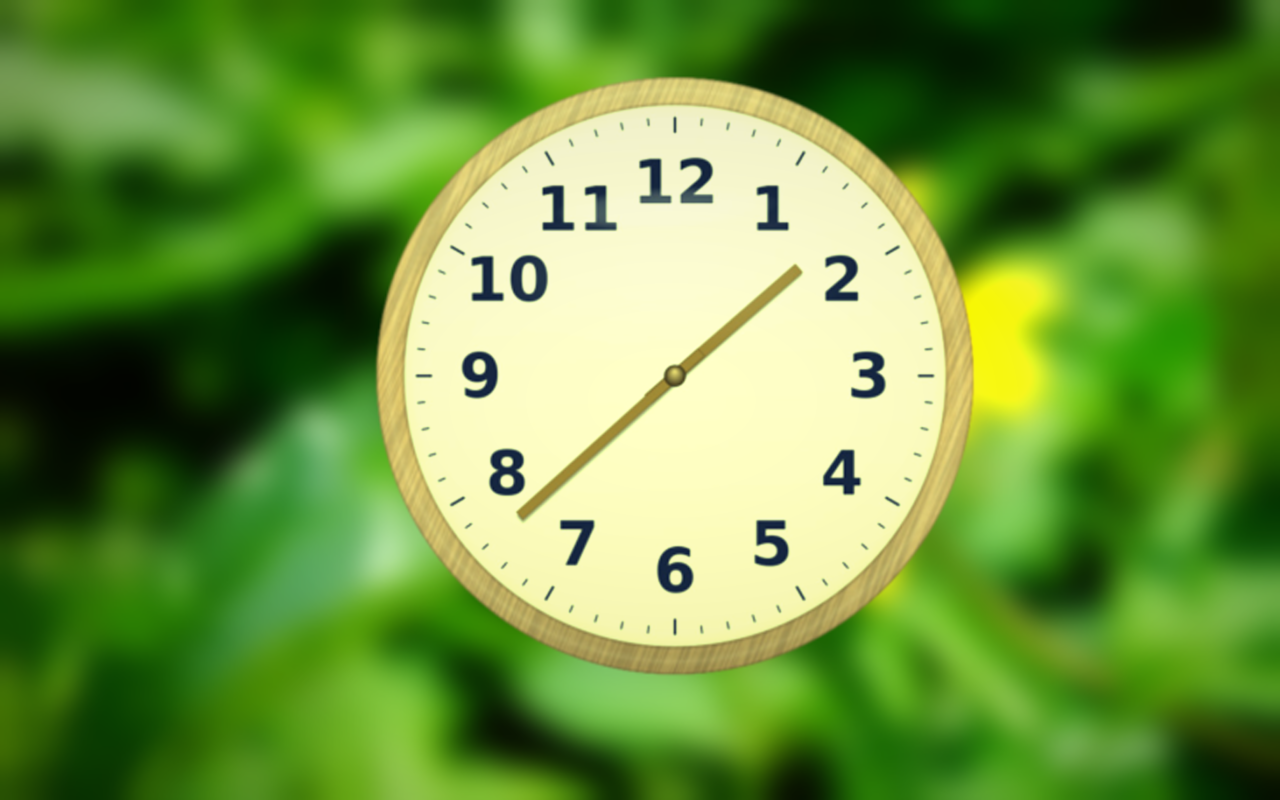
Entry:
1h38
